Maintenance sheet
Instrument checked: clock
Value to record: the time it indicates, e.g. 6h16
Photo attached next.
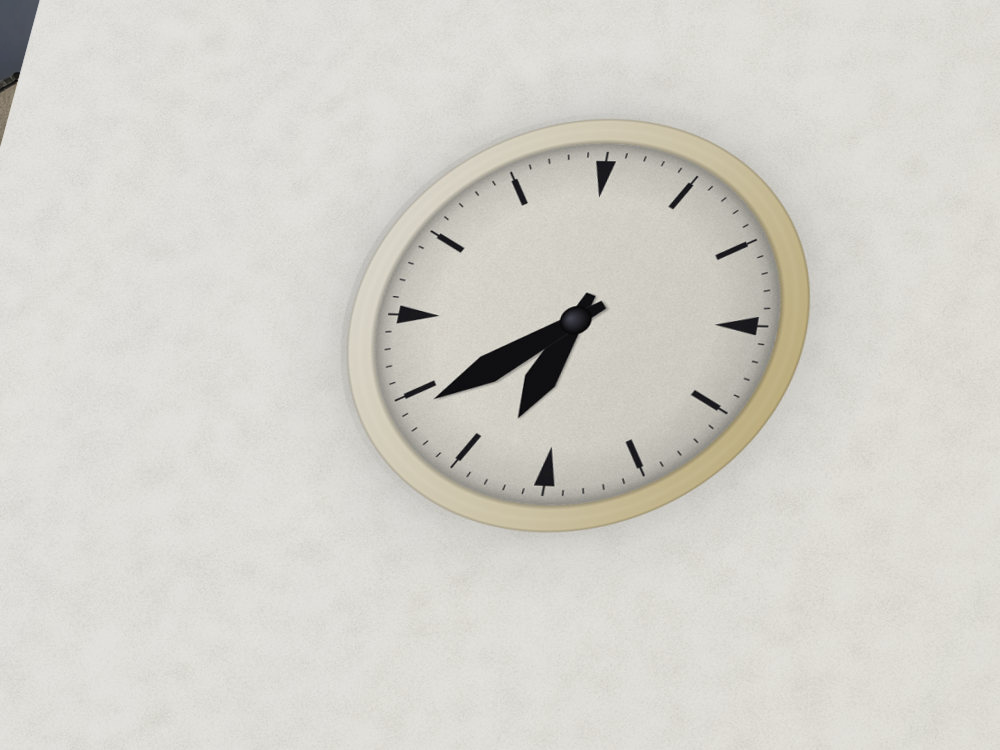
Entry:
6h39
